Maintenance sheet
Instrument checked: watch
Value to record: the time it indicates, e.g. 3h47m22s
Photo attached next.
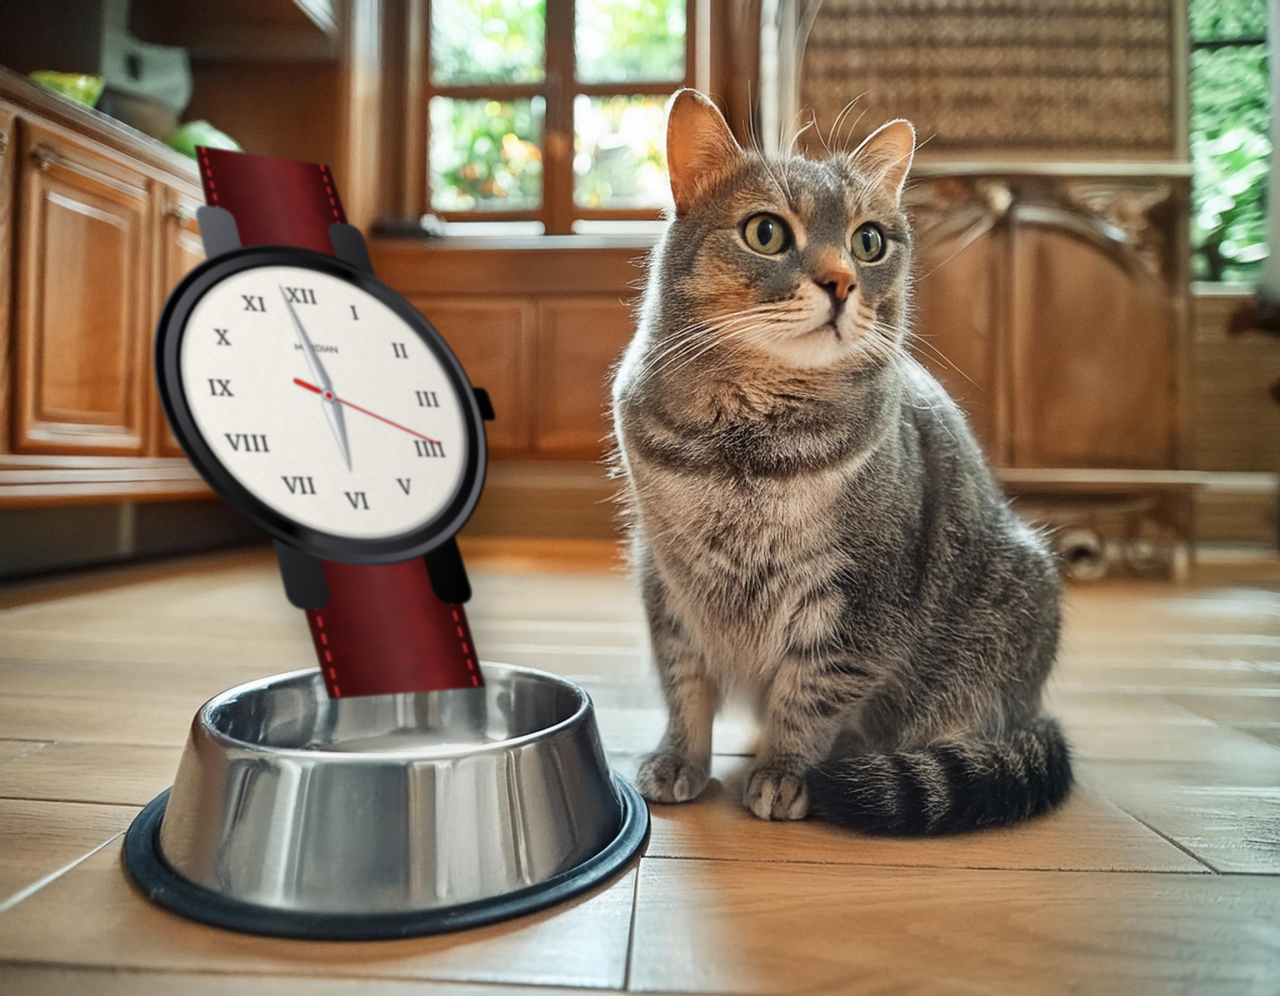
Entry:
5h58m19s
